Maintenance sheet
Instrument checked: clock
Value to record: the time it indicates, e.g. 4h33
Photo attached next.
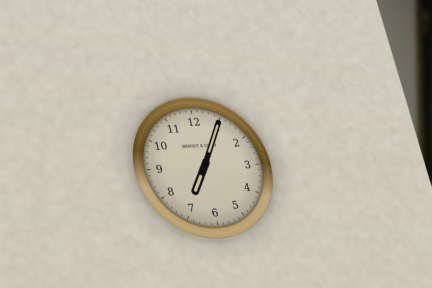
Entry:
7h05
